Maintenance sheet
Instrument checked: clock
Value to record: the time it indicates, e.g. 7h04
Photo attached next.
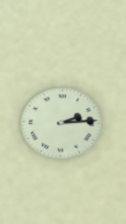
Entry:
2h14
